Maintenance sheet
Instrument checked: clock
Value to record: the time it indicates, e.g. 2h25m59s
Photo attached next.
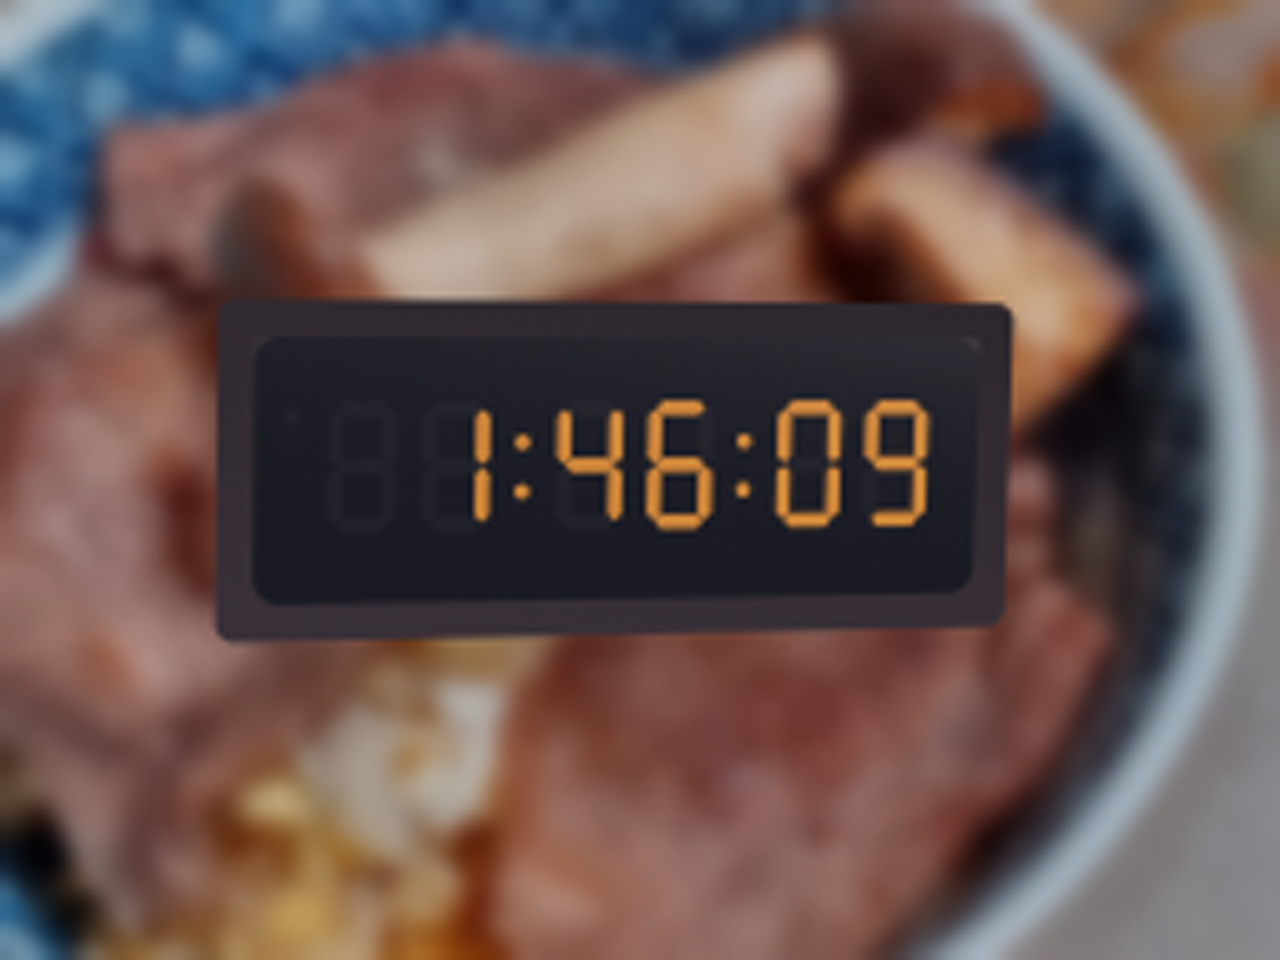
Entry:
1h46m09s
